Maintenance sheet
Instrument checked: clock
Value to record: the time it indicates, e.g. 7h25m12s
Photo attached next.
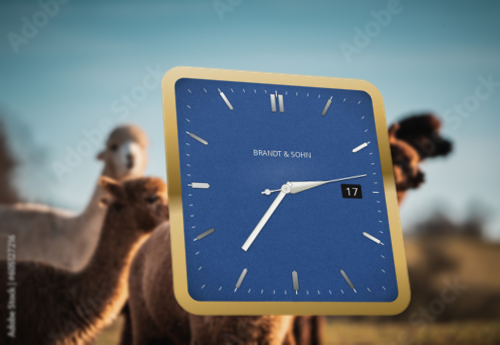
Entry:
2h36m13s
